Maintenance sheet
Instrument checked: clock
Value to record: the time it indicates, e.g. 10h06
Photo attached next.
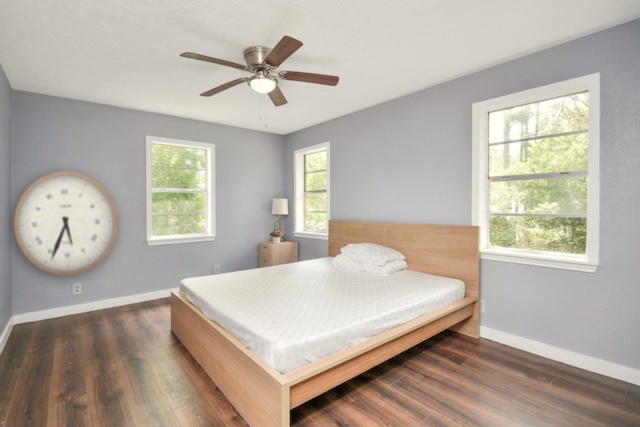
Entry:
5h34
